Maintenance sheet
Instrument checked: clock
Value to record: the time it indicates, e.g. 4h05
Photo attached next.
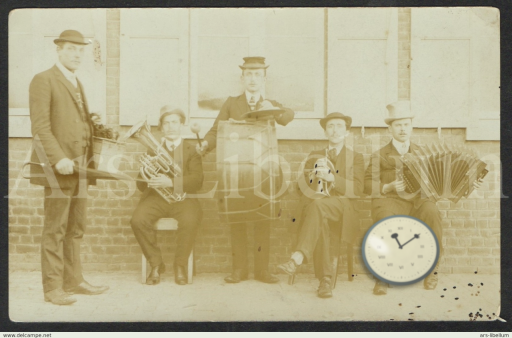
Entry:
11h09
